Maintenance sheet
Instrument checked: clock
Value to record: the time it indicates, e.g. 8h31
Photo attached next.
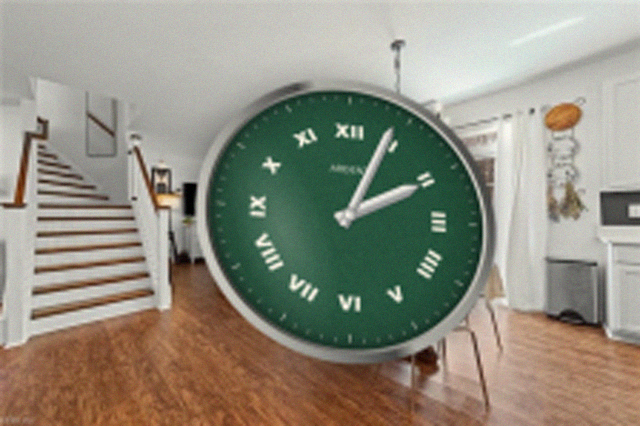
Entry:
2h04
